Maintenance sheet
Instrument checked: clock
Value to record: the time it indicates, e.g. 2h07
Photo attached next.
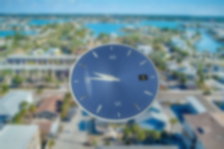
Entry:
9h46
